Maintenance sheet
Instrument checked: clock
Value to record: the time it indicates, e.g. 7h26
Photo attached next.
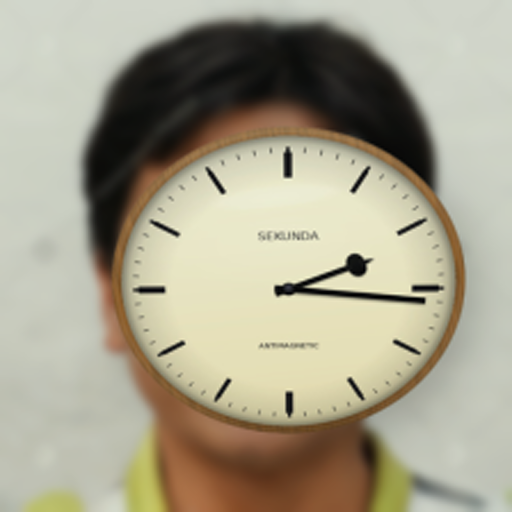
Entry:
2h16
